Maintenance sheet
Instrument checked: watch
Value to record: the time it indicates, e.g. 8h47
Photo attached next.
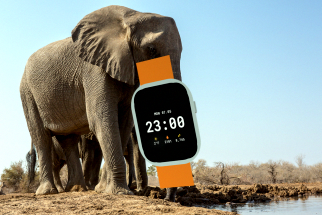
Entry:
23h00
